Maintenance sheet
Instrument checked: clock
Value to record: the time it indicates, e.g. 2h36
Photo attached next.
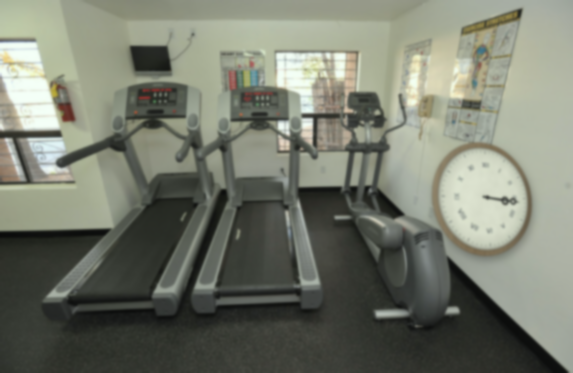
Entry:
3h16
